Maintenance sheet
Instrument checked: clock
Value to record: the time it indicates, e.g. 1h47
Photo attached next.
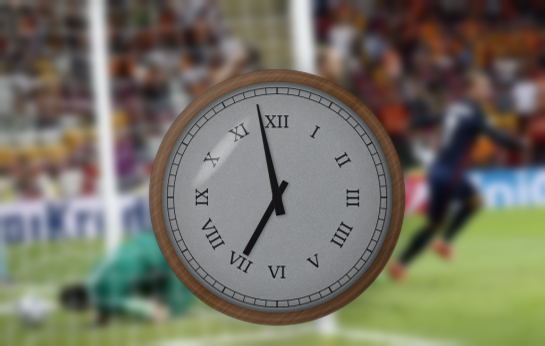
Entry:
6h58
